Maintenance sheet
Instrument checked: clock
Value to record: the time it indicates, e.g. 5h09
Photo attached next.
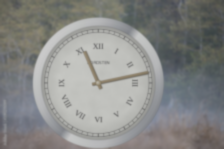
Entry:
11h13
